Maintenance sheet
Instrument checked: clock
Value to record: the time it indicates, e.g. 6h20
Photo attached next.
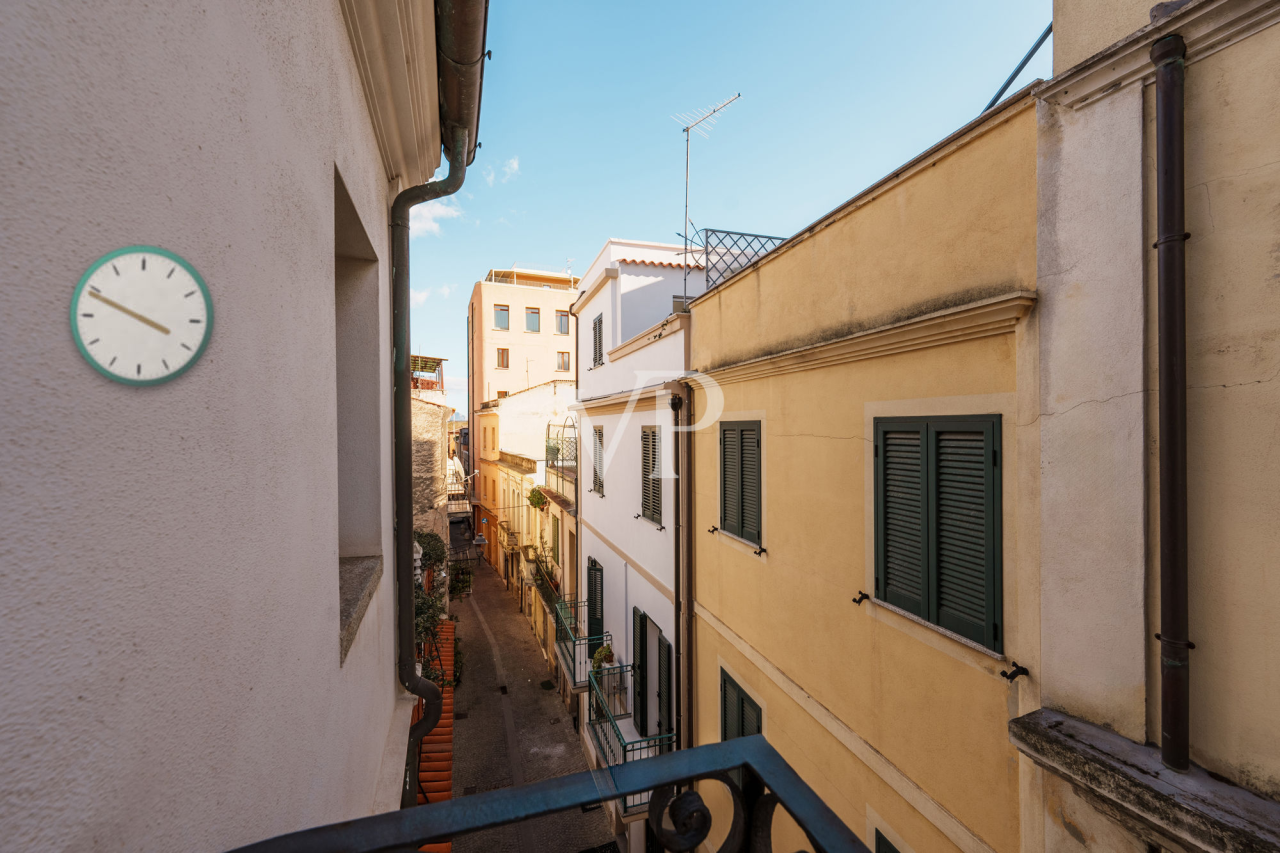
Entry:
3h49
